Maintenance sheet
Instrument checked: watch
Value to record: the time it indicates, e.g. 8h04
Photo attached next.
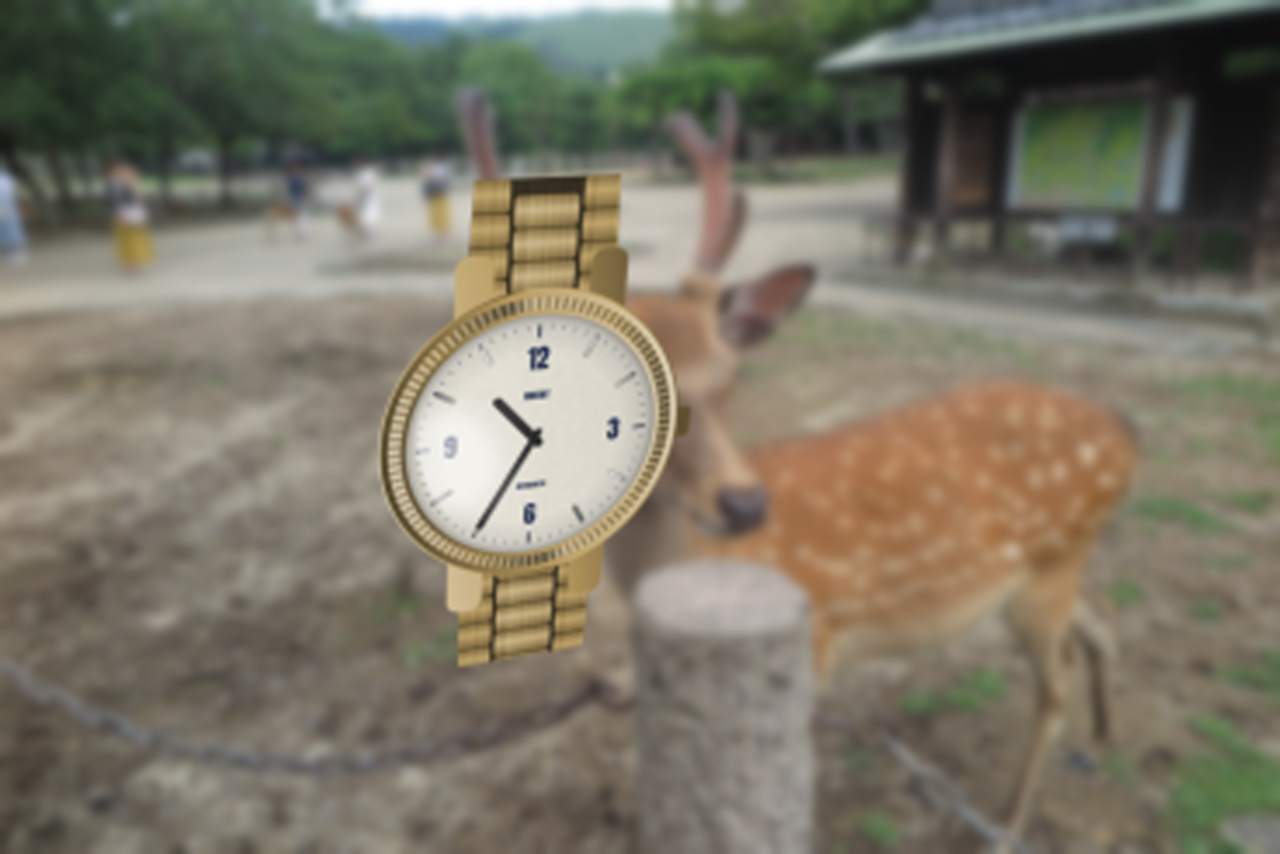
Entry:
10h35
